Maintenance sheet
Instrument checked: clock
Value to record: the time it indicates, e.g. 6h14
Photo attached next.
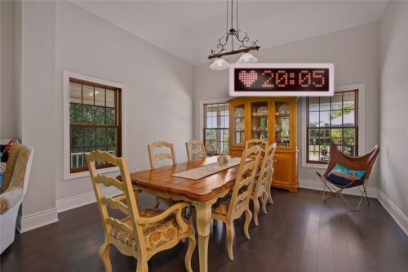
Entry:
20h05
